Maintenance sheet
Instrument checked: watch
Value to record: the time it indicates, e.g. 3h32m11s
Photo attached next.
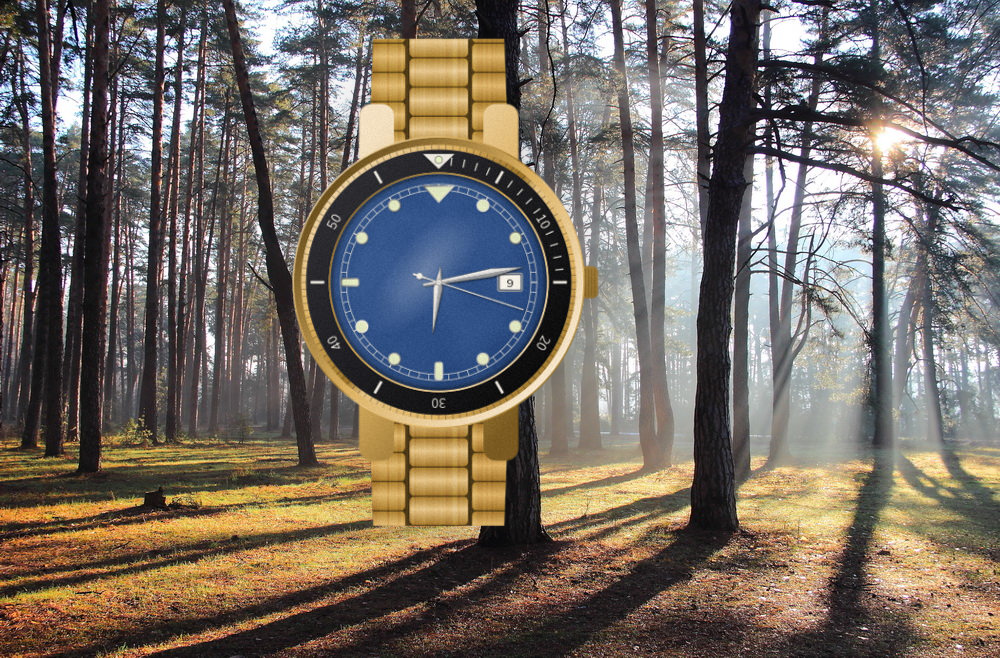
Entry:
6h13m18s
